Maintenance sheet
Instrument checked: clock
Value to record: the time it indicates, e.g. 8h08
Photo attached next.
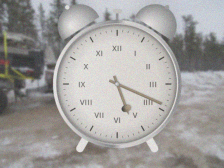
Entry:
5h19
